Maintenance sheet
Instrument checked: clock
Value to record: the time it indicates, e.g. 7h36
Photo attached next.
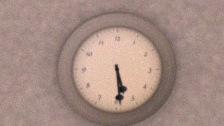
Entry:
5h29
